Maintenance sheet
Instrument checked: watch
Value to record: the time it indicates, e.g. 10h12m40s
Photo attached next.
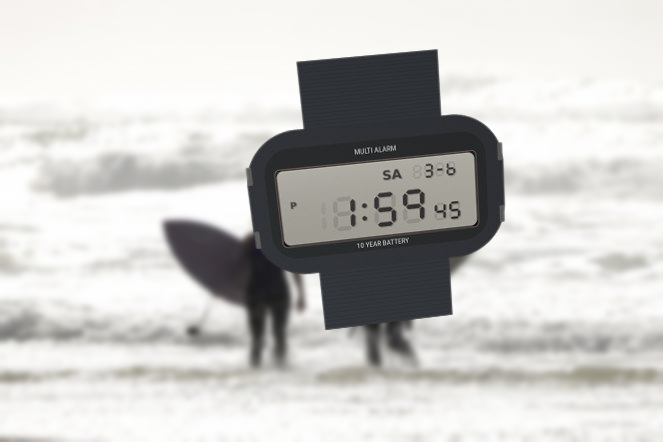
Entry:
1h59m45s
